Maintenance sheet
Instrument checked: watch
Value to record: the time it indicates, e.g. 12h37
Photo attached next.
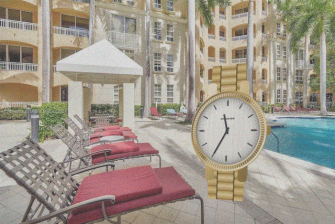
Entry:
11h35
